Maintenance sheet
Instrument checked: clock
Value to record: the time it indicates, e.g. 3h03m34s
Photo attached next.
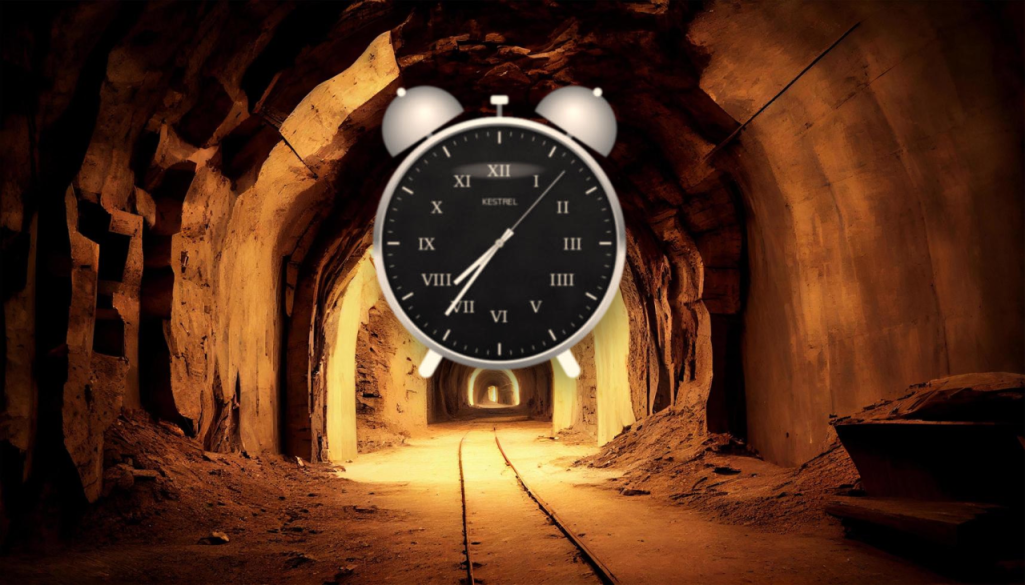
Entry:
7h36m07s
